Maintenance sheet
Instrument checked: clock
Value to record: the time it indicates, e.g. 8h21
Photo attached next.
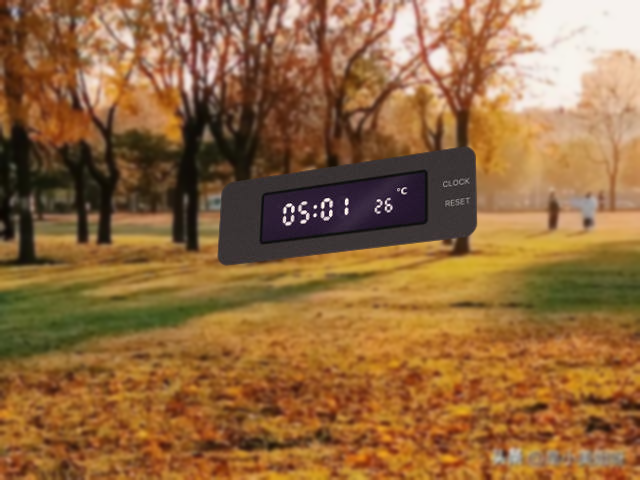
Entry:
5h01
